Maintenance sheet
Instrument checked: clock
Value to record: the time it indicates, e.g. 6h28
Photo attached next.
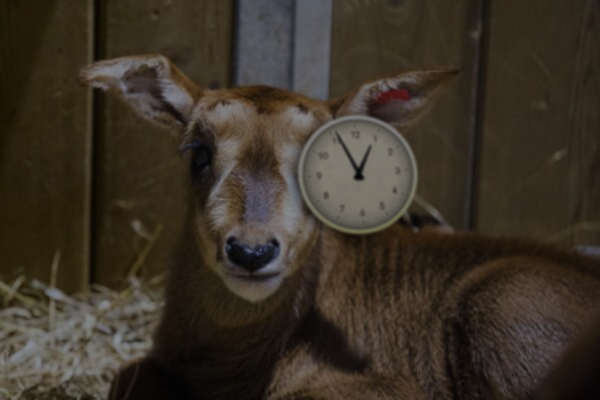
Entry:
12h56
